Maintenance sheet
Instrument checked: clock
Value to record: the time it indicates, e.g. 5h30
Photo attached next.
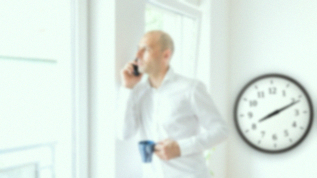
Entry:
8h11
